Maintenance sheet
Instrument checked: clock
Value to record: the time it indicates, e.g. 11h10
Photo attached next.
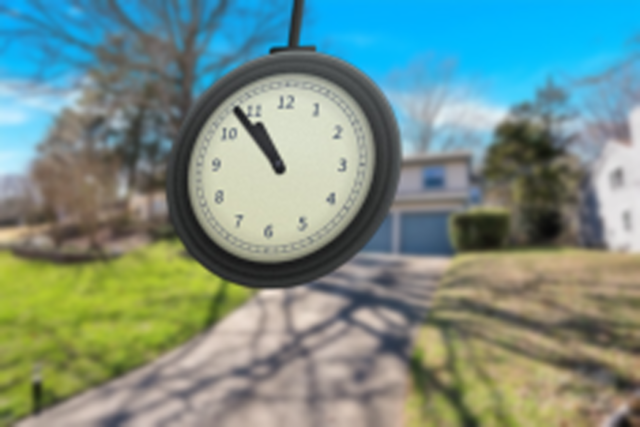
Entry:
10h53
